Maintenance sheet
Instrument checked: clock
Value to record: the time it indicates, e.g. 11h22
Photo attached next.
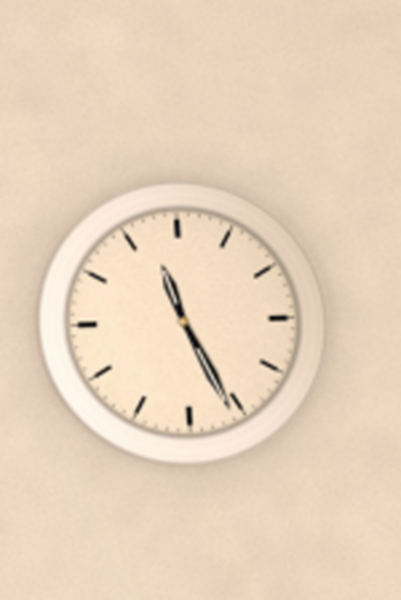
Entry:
11h26
